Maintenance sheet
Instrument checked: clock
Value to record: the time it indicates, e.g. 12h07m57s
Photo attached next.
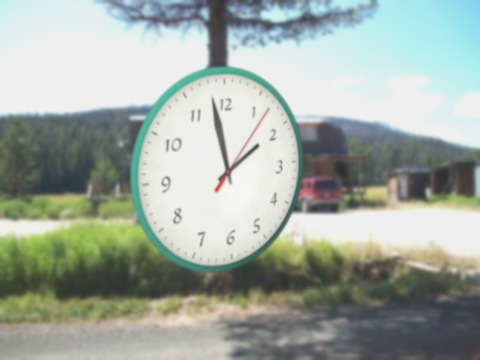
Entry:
1h58m07s
